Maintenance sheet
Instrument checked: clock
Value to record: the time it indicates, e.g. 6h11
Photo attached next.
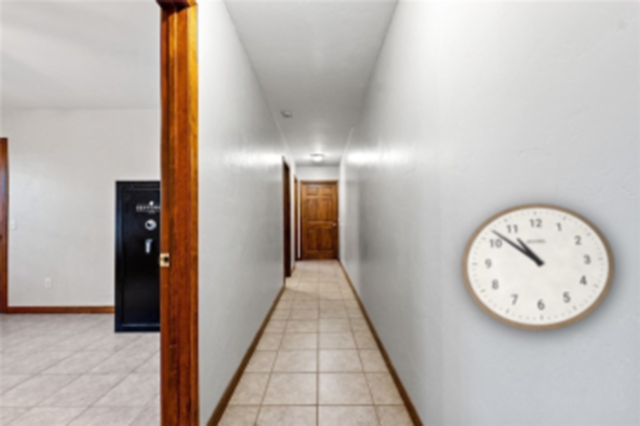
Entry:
10h52
